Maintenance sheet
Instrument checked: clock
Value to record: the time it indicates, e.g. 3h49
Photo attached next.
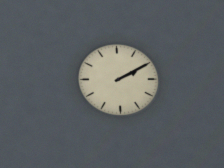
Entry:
2h10
